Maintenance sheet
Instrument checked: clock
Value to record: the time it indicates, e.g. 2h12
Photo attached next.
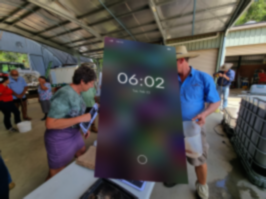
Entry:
6h02
